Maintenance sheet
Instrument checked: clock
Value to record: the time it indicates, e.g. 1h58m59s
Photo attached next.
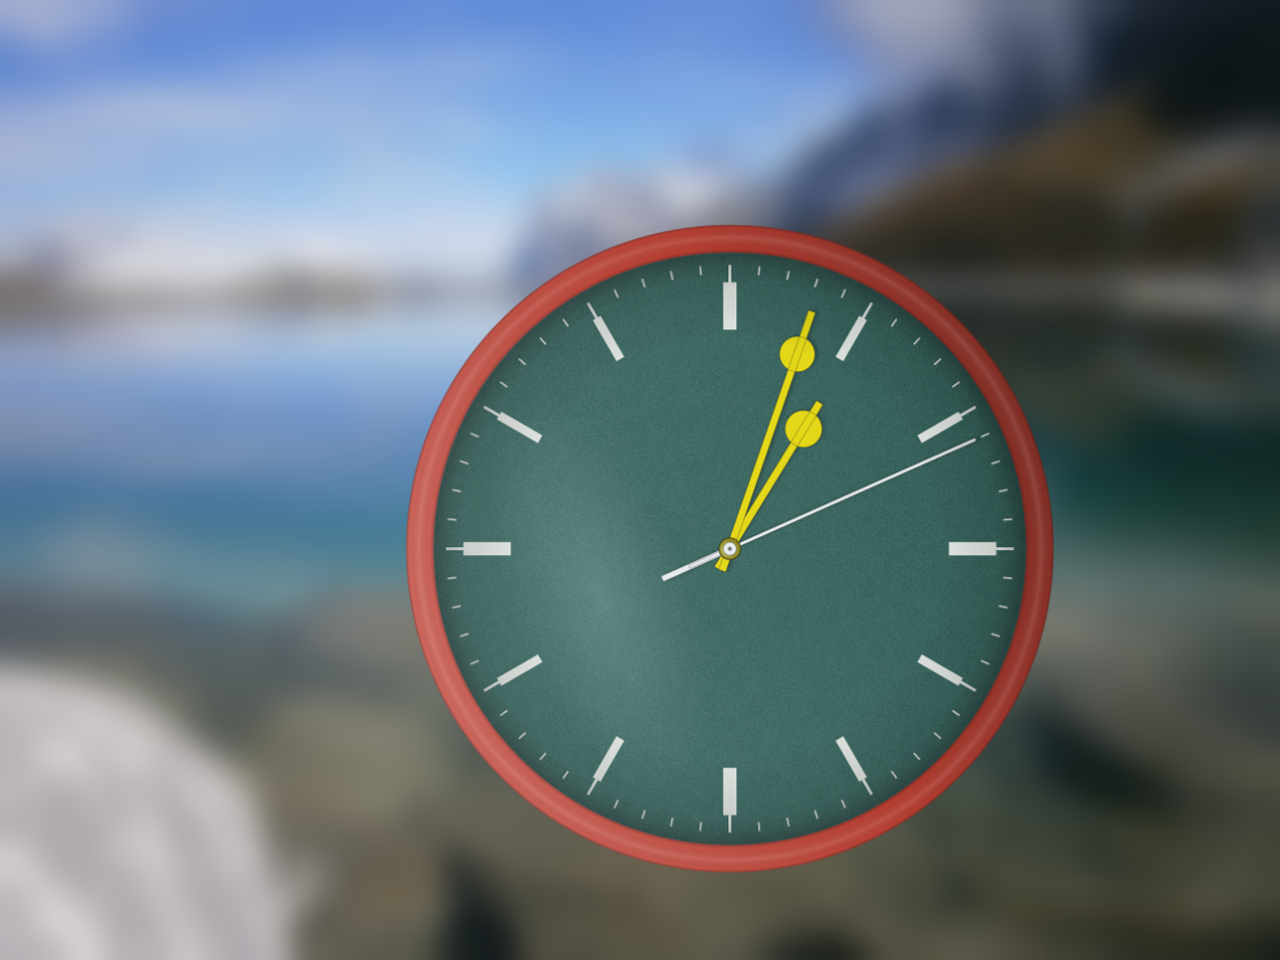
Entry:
1h03m11s
